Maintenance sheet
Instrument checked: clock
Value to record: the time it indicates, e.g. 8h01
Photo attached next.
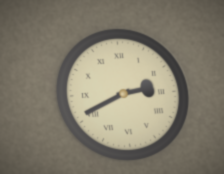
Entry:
2h41
